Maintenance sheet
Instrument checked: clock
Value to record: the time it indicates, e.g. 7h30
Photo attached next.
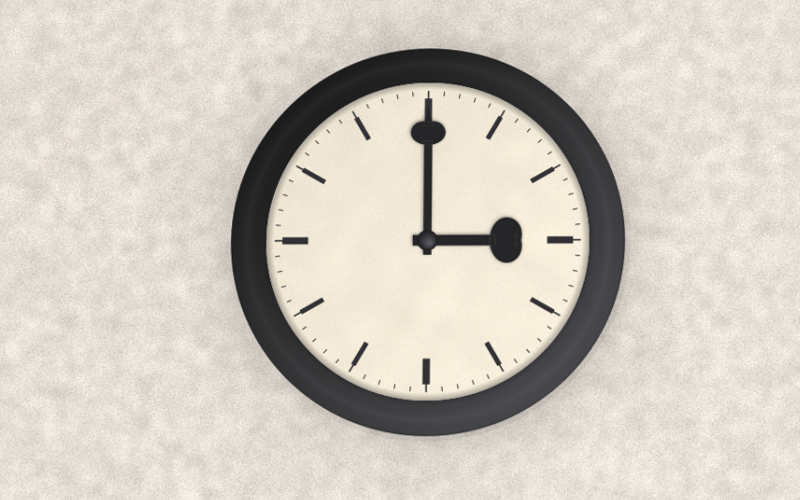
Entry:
3h00
